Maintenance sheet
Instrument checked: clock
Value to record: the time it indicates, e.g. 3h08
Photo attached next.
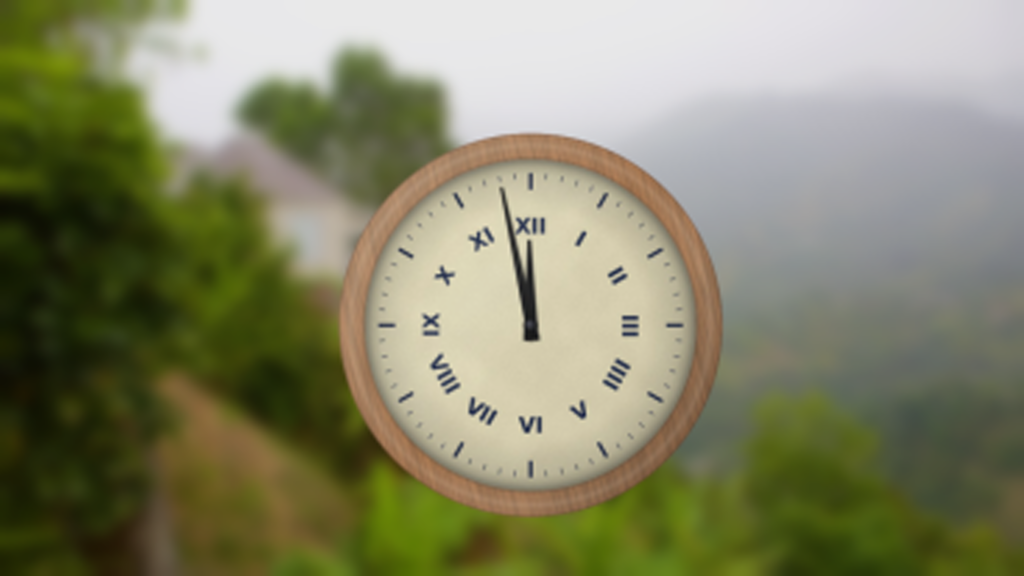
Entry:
11h58
